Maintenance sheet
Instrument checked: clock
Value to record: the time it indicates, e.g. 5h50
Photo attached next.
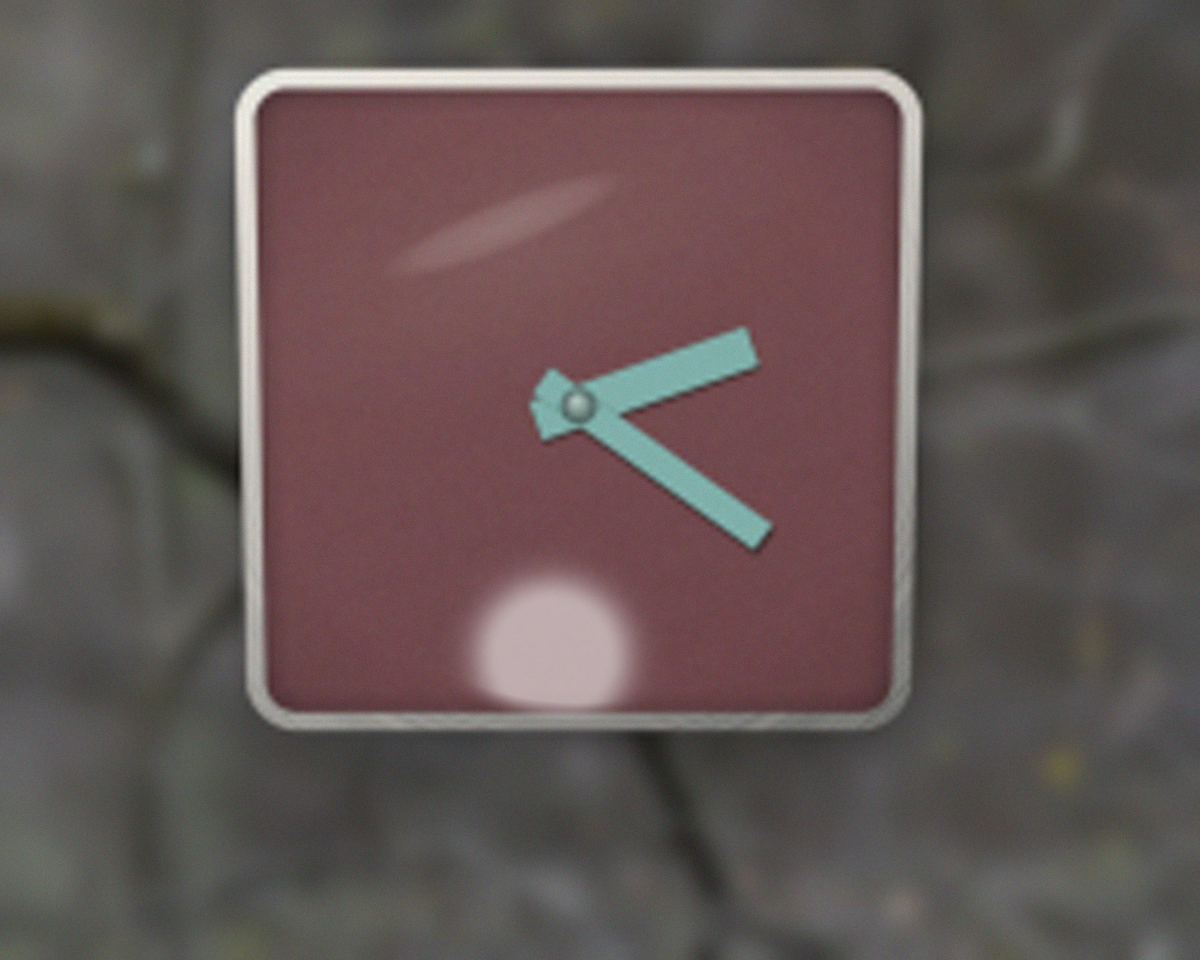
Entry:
2h21
